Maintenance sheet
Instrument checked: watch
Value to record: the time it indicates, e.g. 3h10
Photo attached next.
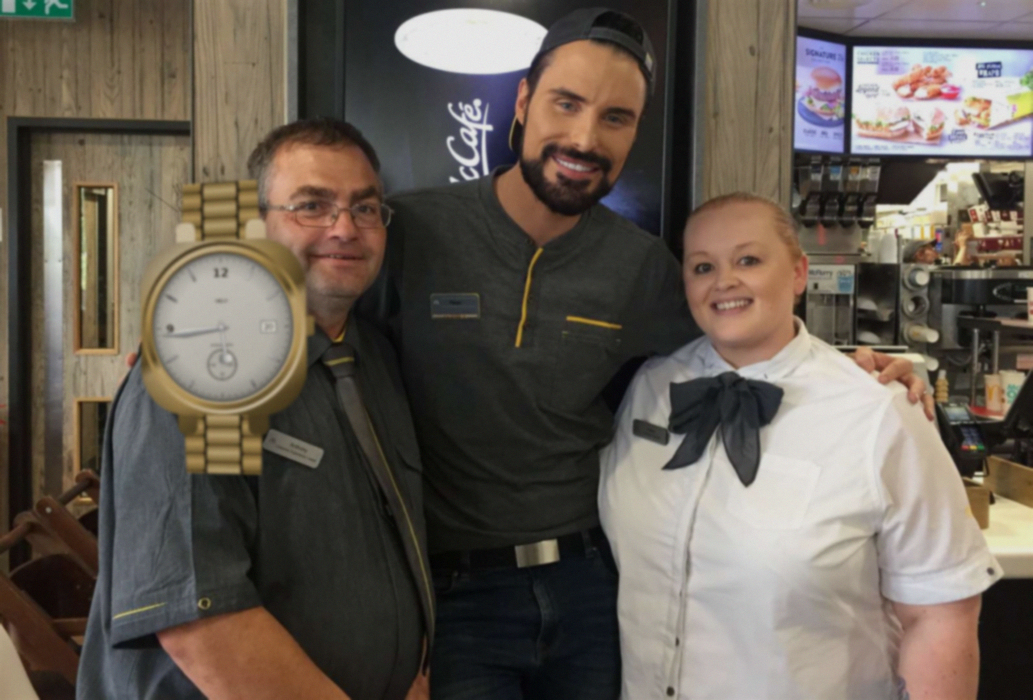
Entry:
5h44
